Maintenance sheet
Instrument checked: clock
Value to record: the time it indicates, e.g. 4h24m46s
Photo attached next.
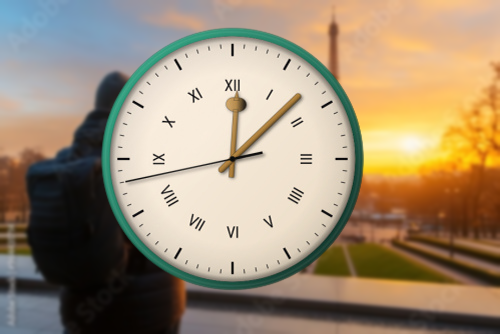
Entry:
12h07m43s
